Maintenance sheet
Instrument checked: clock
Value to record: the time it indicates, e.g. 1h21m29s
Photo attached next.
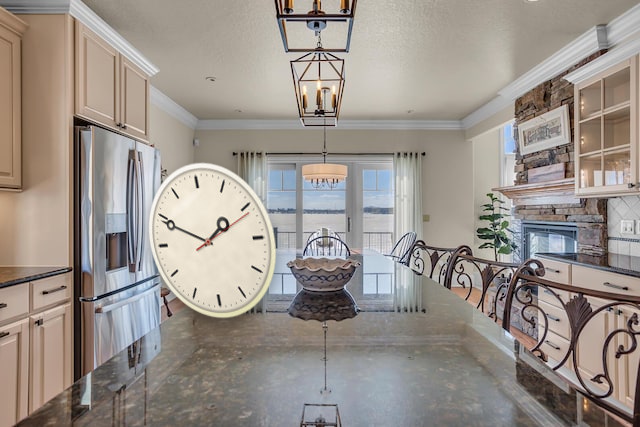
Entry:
1h49m11s
